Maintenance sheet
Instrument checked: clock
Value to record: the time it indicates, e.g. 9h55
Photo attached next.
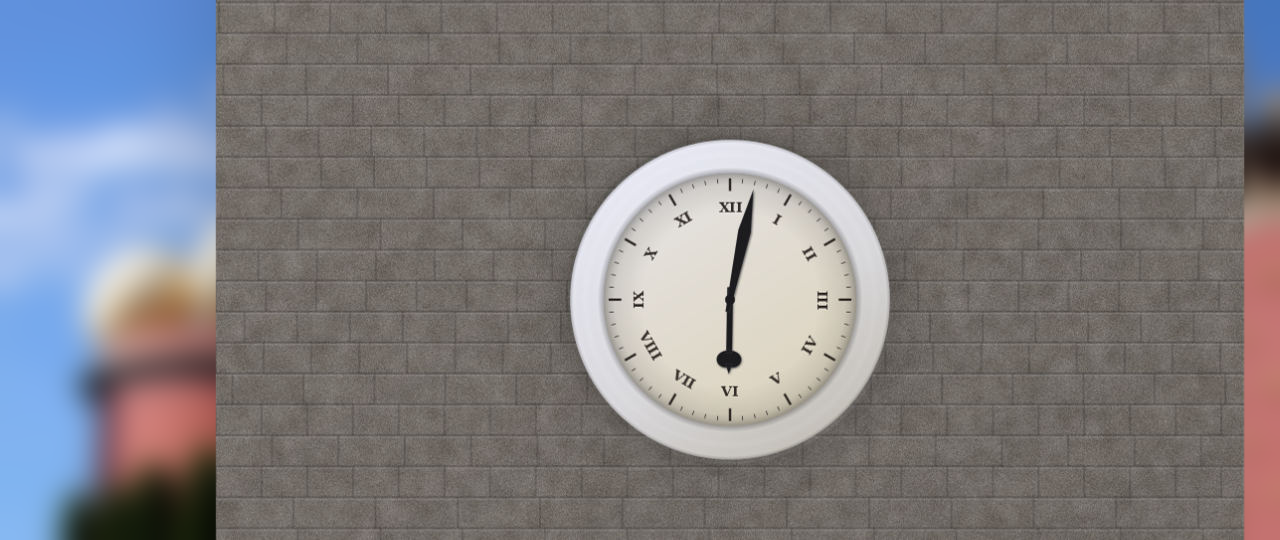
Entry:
6h02
